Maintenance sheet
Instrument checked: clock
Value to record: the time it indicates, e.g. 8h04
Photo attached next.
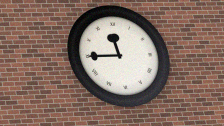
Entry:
11h45
